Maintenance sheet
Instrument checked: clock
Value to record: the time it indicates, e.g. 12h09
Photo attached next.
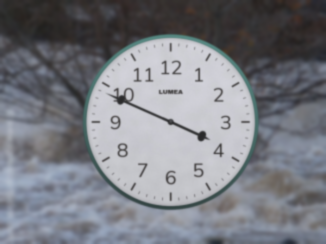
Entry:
3h49
